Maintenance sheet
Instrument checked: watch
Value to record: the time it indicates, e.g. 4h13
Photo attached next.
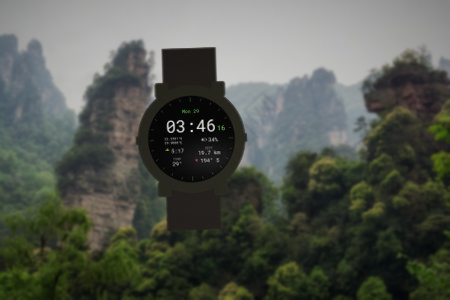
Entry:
3h46
